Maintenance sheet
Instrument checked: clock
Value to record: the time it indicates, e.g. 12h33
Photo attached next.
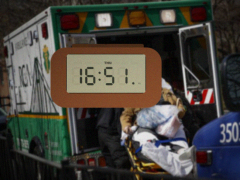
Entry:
16h51
